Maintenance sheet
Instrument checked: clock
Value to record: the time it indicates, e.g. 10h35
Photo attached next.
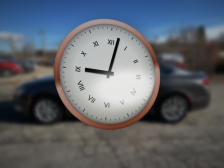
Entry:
9h02
